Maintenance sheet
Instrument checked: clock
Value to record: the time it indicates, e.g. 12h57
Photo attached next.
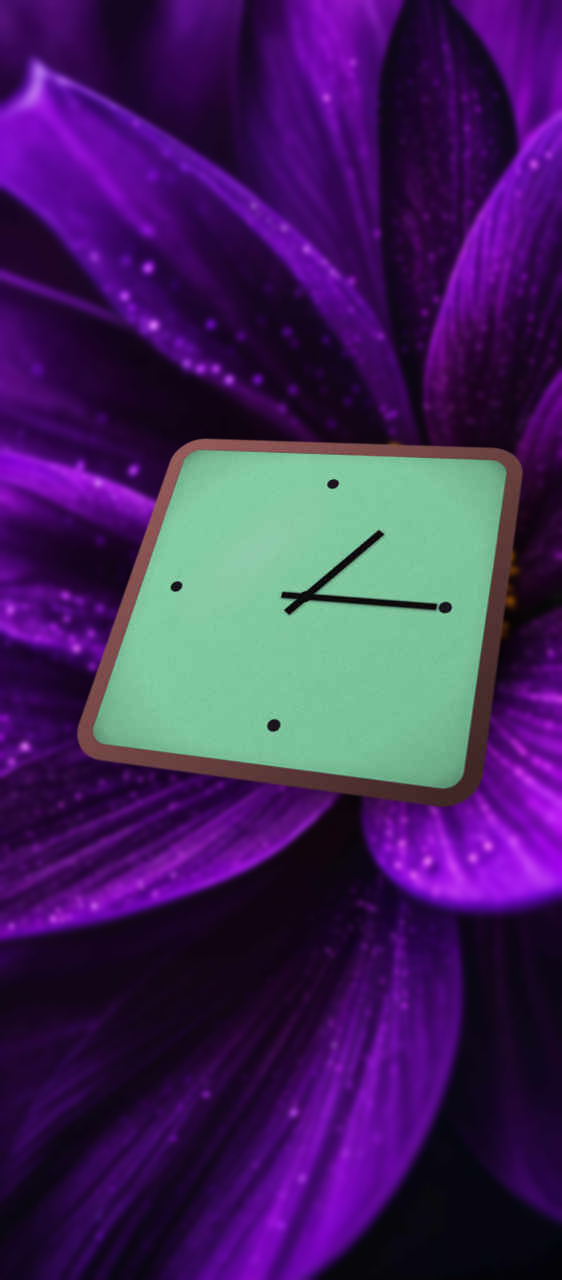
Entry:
1h15
